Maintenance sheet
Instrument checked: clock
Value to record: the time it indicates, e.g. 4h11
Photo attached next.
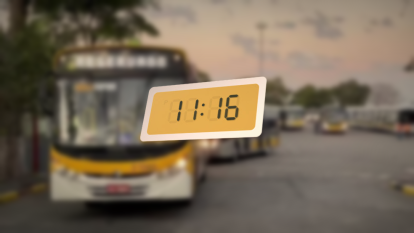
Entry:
11h16
